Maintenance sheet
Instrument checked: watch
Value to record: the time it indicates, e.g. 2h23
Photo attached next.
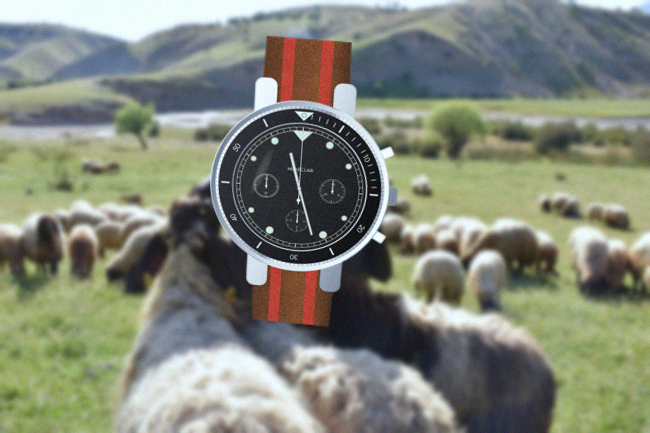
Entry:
11h27
